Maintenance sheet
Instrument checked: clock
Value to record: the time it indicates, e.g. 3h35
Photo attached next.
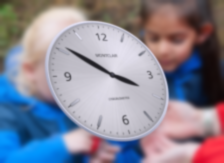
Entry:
3h51
